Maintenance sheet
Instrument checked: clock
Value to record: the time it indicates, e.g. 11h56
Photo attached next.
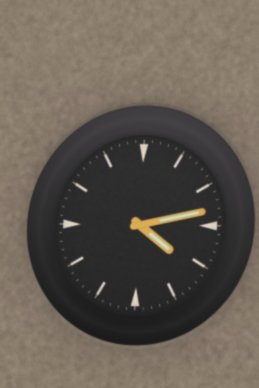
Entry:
4h13
